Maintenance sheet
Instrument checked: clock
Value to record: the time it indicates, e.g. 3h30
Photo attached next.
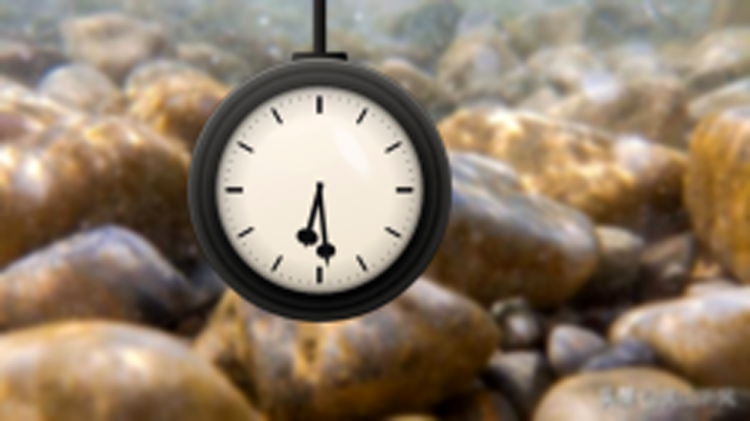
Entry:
6h29
